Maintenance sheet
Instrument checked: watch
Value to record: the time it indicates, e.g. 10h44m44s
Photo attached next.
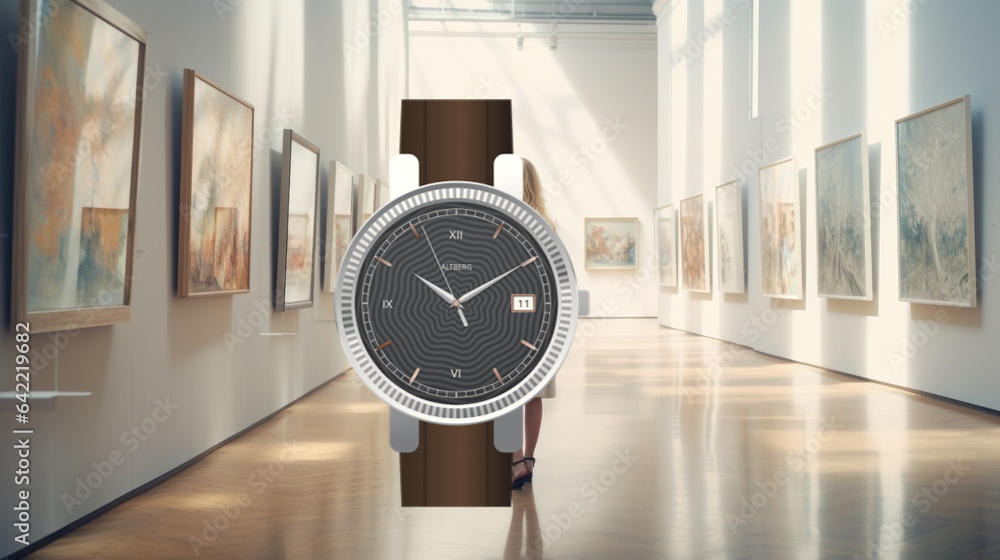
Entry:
10h09m56s
